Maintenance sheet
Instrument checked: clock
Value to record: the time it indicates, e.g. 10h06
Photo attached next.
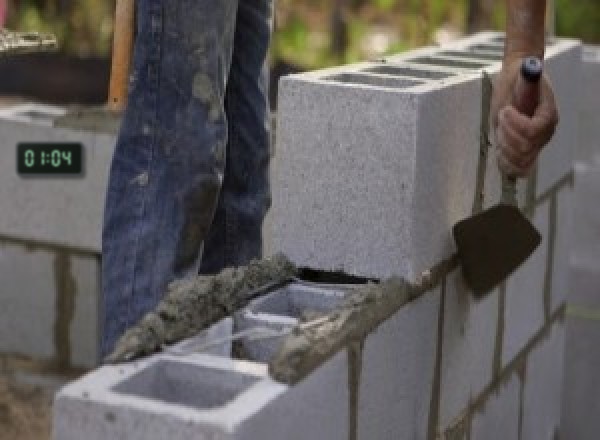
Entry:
1h04
